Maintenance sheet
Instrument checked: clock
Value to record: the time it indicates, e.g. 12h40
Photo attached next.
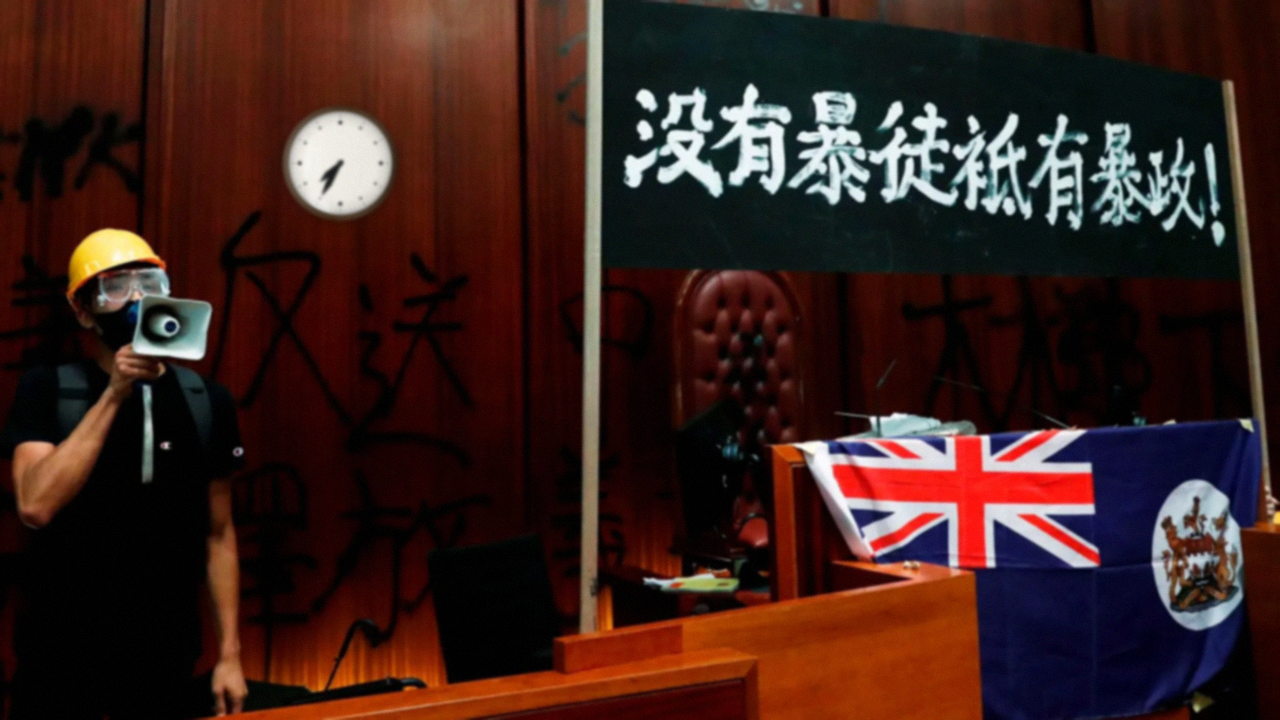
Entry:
7h35
